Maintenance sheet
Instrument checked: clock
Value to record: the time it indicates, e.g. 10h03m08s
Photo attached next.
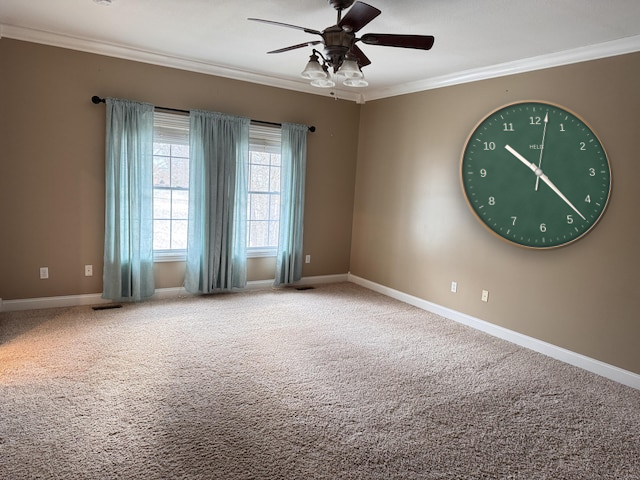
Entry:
10h23m02s
